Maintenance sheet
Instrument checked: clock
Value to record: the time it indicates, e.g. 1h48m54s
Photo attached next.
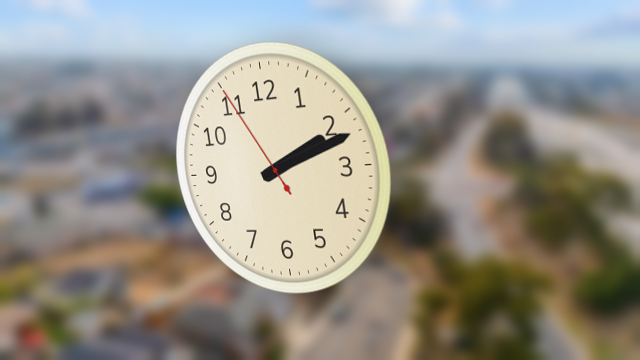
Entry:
2h11m55s
